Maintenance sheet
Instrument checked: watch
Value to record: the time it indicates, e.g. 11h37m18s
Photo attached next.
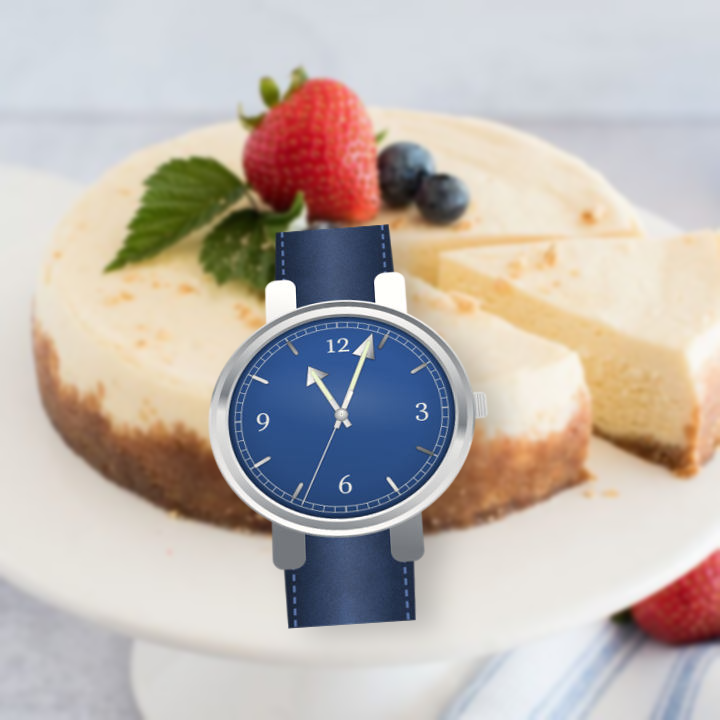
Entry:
11h03m34s
